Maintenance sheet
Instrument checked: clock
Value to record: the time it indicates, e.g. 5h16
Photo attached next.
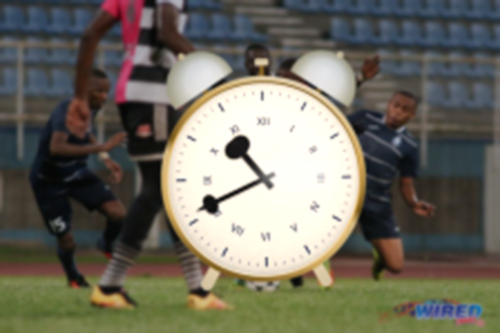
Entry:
10h41
